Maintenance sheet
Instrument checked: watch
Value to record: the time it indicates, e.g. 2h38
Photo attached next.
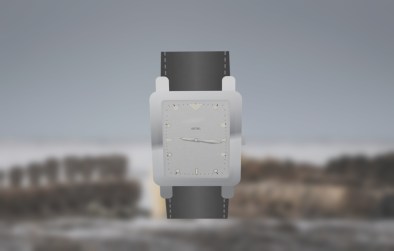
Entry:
9h16
